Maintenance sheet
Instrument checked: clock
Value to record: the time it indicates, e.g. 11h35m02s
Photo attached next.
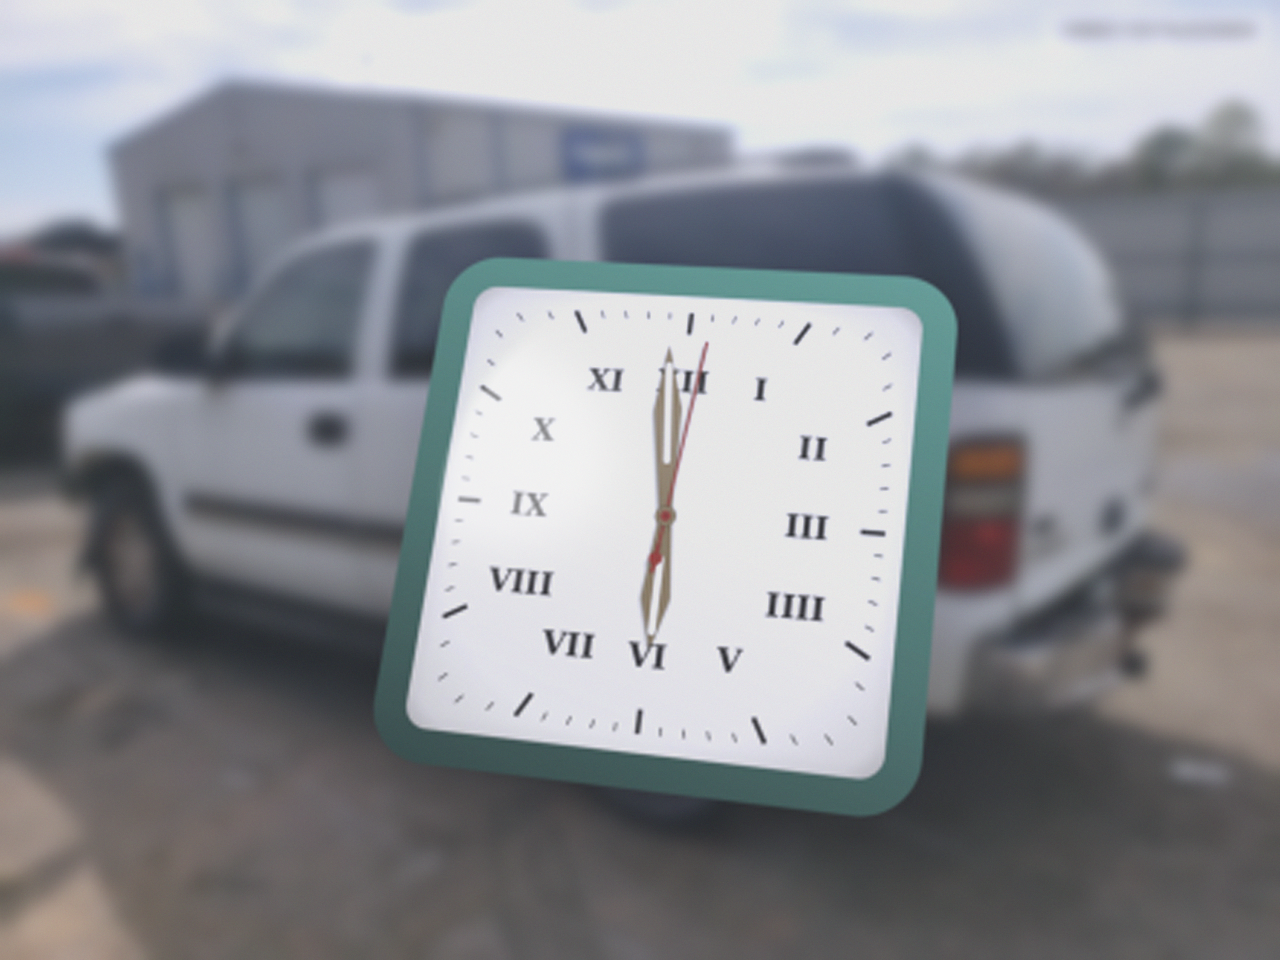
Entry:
5h59m01s
